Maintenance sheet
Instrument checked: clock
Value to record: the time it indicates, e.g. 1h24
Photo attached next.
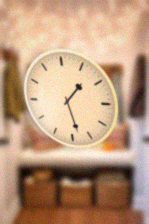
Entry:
1h28
